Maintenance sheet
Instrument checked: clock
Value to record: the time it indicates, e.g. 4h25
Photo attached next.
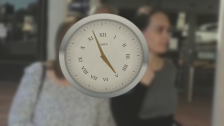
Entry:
4h57
